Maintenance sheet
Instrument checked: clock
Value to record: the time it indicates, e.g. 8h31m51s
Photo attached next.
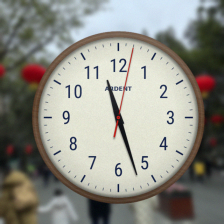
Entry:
11h27m02s
